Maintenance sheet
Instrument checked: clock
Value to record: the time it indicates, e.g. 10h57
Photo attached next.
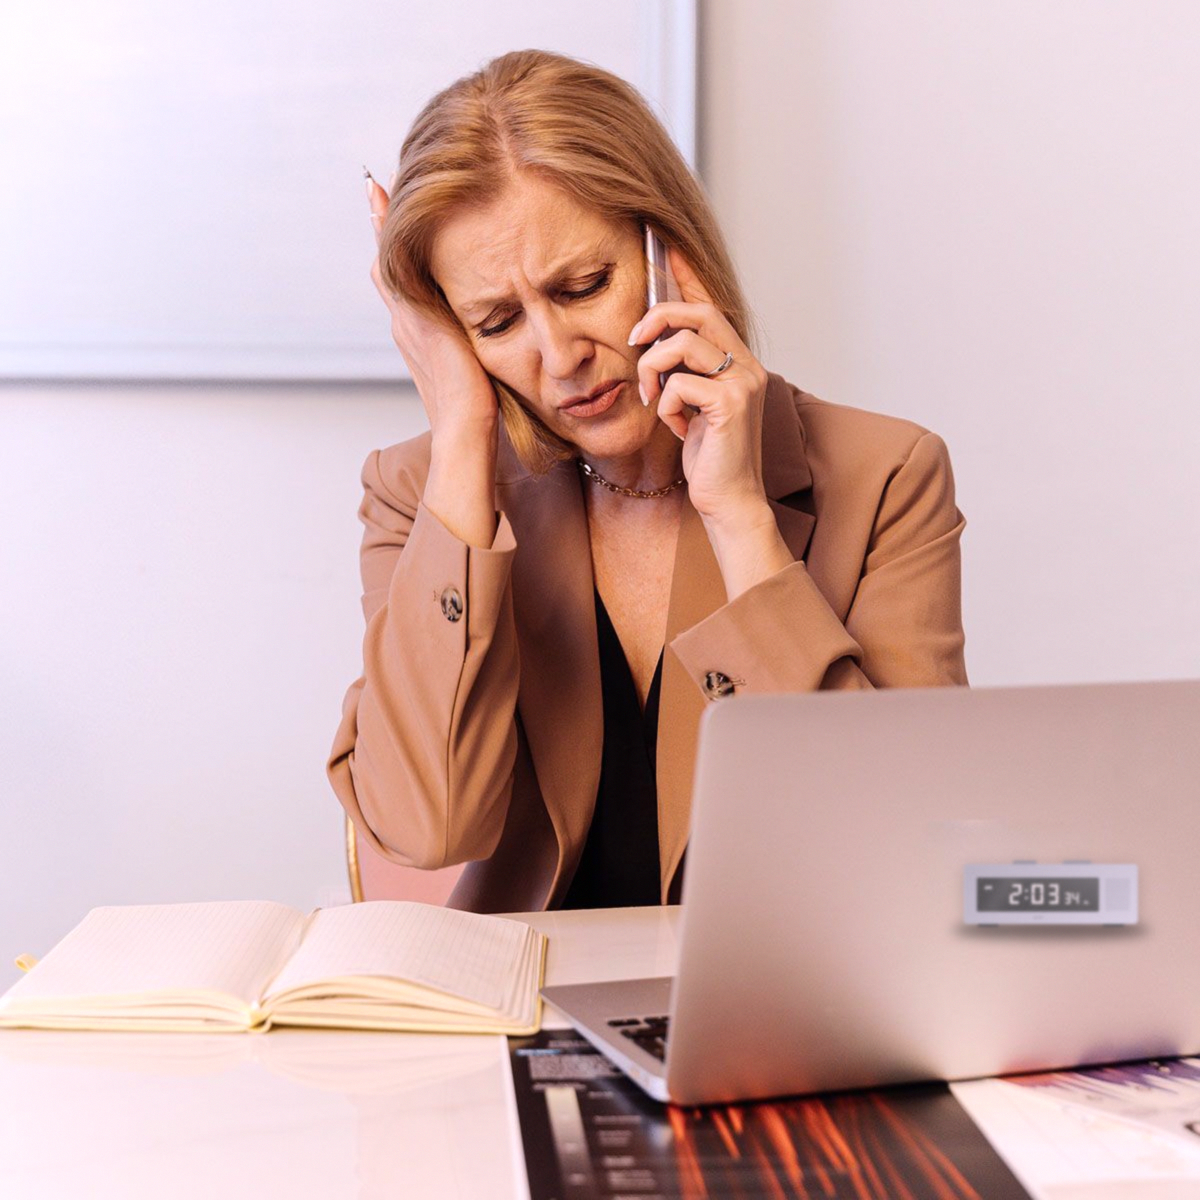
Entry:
2h03
